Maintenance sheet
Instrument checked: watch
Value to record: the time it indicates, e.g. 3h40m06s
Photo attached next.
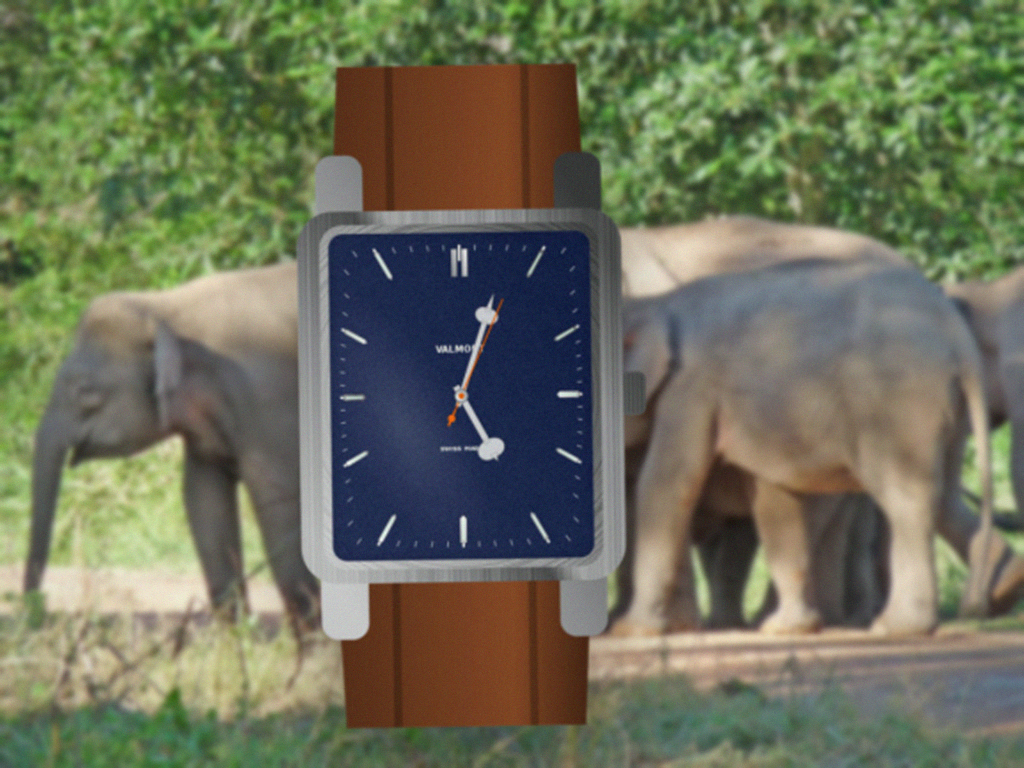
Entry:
5h03m04s
